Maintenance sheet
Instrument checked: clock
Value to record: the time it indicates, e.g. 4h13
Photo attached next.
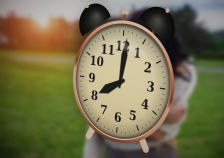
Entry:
8h01
